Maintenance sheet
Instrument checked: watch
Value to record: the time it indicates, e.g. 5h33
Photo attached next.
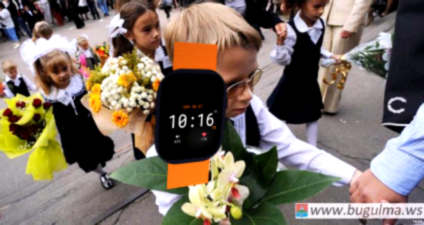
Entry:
10h16
